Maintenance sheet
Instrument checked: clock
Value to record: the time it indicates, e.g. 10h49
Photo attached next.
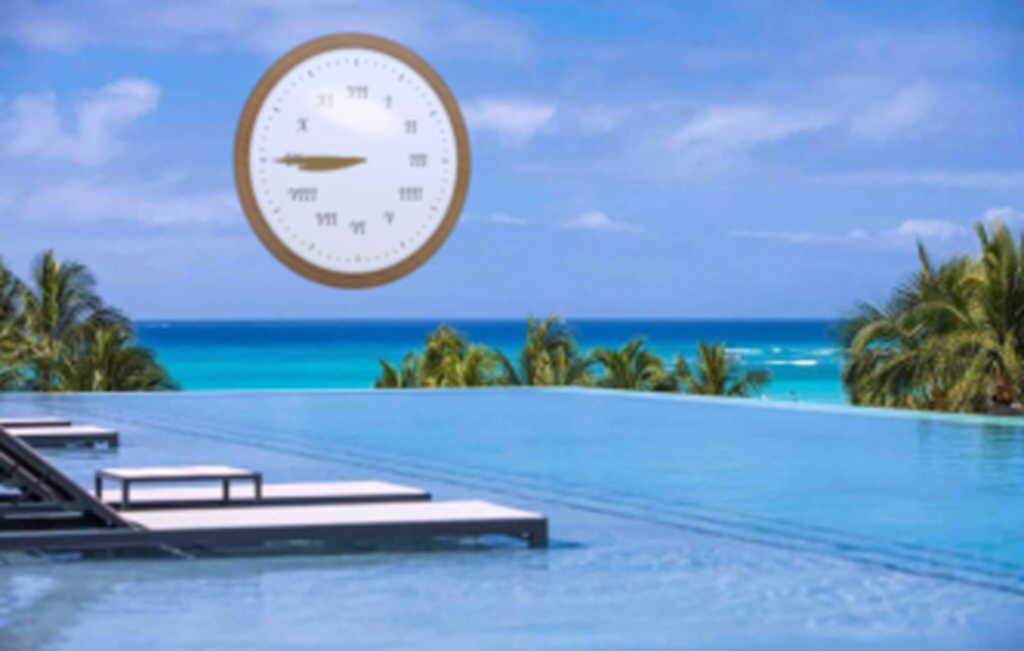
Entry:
8h45
